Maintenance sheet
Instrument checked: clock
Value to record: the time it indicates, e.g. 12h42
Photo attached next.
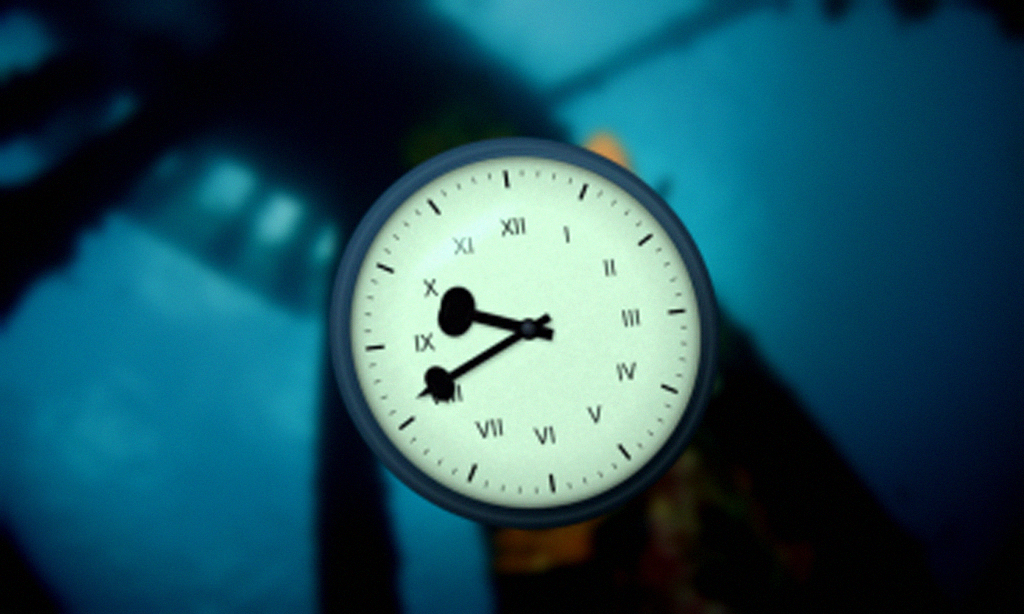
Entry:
9h41
